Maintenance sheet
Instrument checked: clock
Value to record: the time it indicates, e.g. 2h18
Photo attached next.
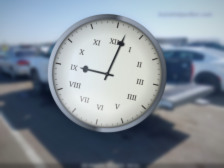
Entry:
9h02
